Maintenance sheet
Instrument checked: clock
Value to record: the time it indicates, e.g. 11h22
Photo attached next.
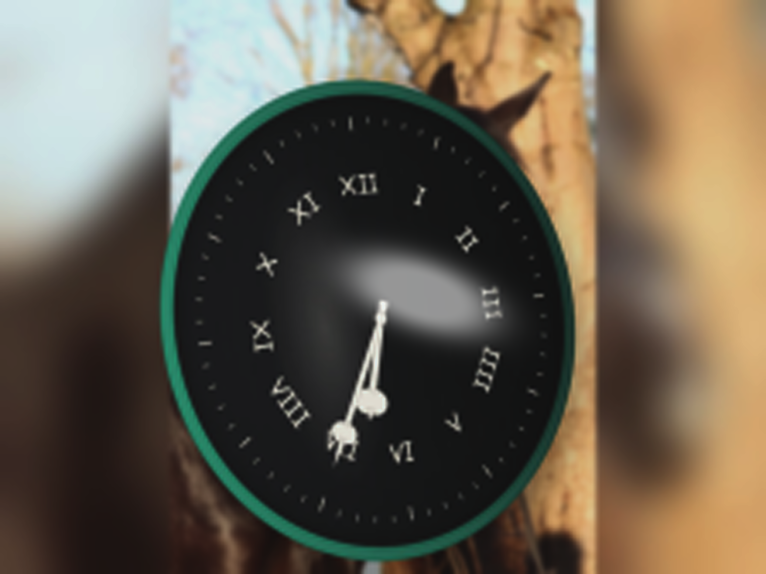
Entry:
6h35
